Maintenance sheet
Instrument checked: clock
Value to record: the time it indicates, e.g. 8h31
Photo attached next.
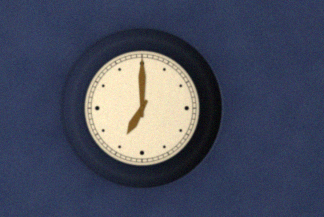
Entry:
7h00
